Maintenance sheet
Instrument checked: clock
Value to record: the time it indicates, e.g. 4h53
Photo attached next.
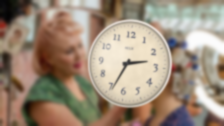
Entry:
2h34
